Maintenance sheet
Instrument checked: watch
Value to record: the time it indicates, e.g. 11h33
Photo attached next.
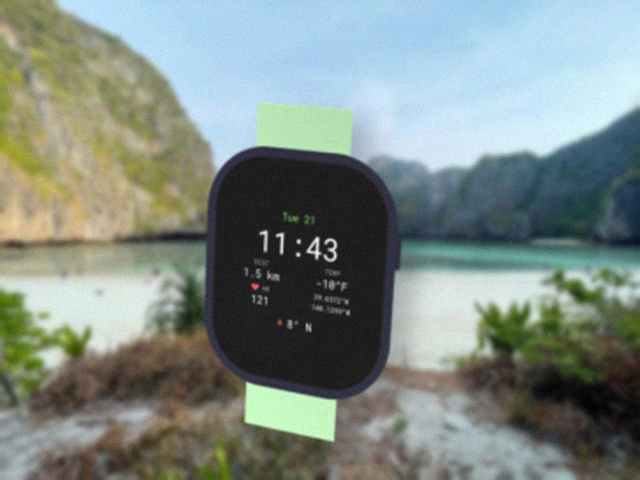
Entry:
11h43
